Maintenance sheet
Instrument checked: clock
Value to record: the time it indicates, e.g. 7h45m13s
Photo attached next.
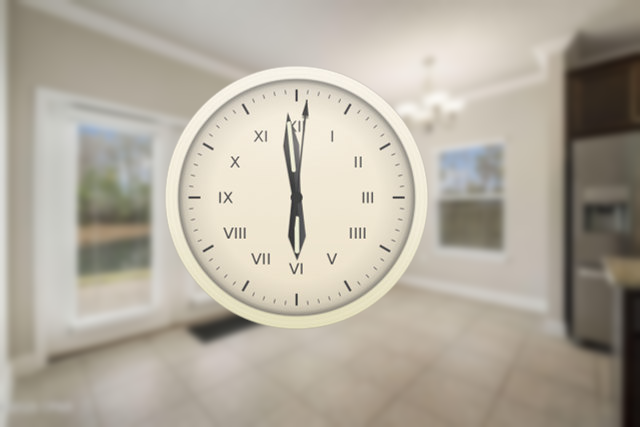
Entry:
5h59m01s
